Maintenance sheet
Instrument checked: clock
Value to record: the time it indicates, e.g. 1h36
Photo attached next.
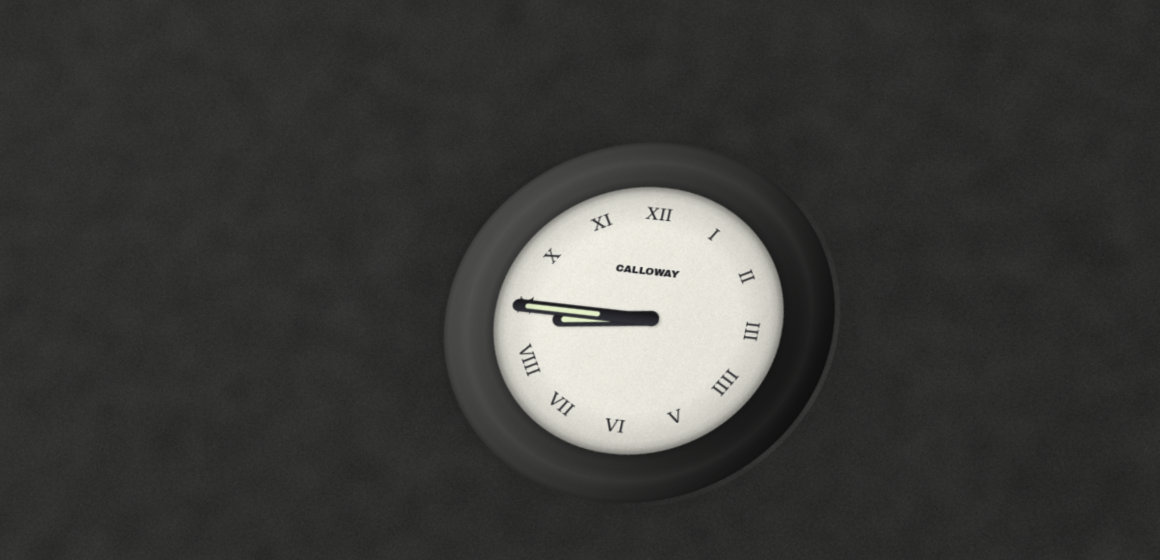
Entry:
8h45
